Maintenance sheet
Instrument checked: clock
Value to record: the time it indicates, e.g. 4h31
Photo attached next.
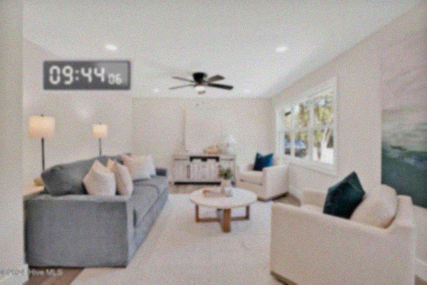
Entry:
9h44
